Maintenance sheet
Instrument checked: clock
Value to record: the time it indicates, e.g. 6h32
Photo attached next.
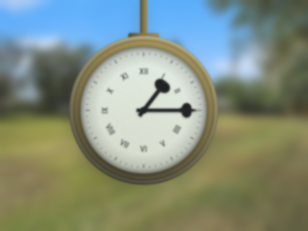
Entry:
1h15
